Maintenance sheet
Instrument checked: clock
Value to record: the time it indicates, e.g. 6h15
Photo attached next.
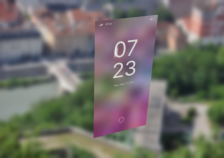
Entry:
7h23
